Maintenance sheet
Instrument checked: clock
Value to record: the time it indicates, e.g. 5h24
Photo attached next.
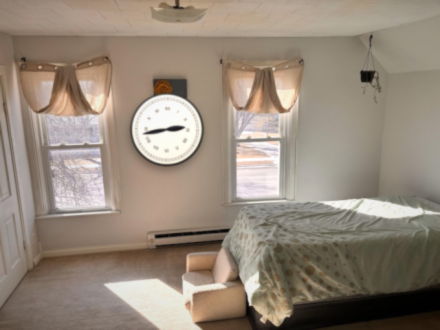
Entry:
2h43
